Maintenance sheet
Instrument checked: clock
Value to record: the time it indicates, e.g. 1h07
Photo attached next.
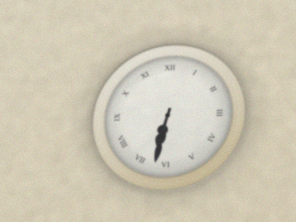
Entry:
6h32
